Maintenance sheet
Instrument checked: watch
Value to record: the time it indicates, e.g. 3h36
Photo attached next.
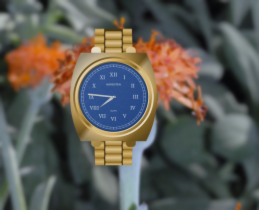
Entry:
7h46
